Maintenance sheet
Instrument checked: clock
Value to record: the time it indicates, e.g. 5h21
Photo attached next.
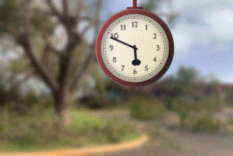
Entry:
5h49
